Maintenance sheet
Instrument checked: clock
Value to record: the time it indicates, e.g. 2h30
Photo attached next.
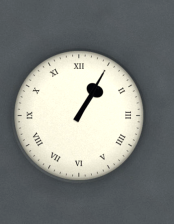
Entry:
1h05
